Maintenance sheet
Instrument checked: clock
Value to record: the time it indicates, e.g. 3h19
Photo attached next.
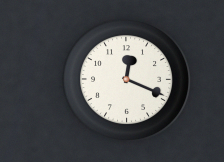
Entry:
12h19
